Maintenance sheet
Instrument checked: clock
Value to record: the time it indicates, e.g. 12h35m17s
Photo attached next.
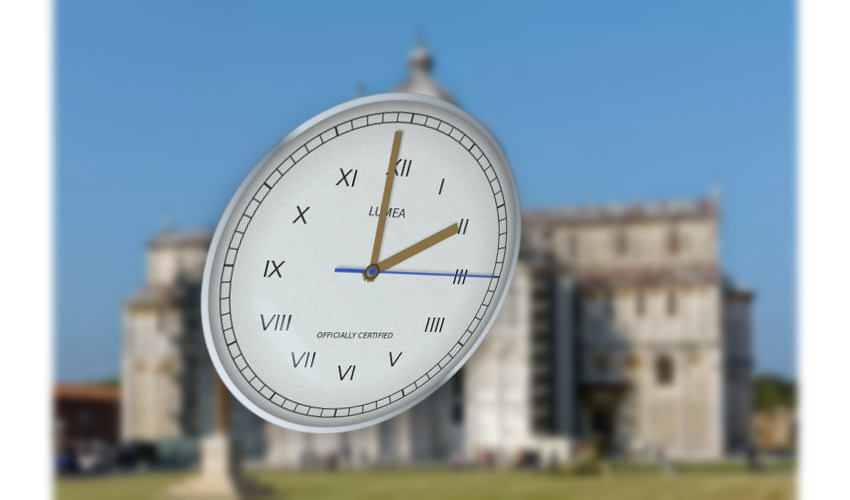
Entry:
1h59m15s
